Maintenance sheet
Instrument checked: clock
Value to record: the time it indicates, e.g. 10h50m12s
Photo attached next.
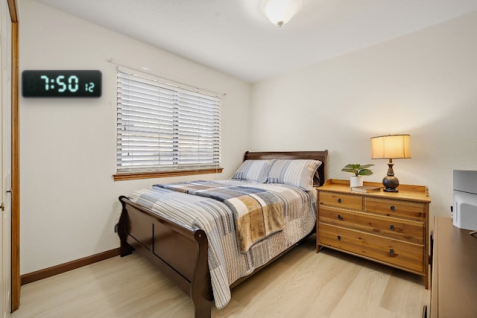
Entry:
7h50m12s
